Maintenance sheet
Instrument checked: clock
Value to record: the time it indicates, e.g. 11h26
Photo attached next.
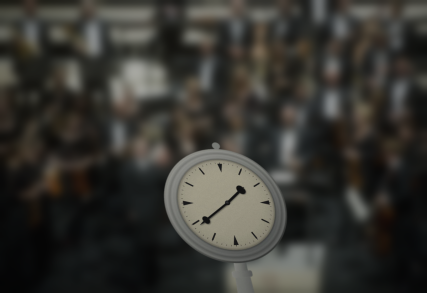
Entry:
1h39
